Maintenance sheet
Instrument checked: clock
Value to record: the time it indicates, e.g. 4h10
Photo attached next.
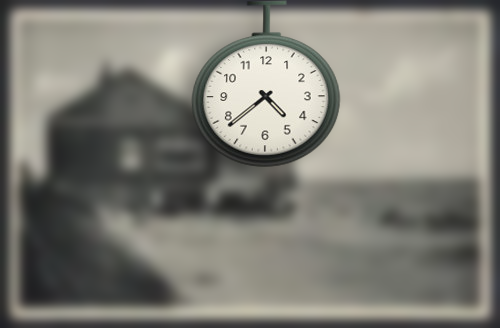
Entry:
4h38
